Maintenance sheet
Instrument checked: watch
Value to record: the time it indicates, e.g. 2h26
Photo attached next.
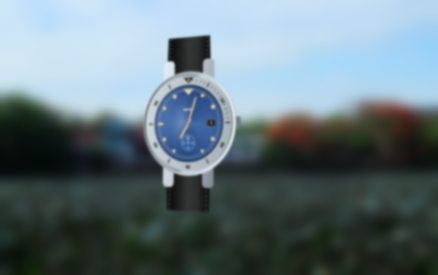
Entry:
7h03
